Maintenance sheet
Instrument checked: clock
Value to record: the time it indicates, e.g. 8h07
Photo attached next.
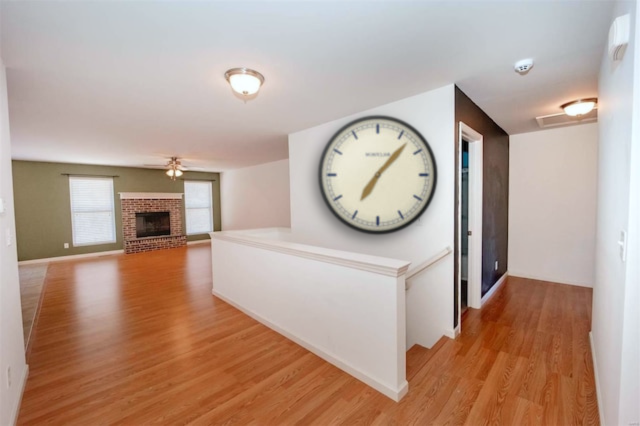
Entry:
7h07
